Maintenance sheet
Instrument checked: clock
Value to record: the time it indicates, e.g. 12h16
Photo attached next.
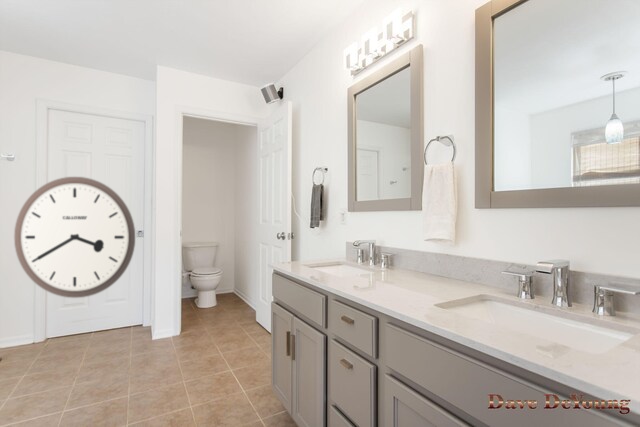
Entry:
3h40
